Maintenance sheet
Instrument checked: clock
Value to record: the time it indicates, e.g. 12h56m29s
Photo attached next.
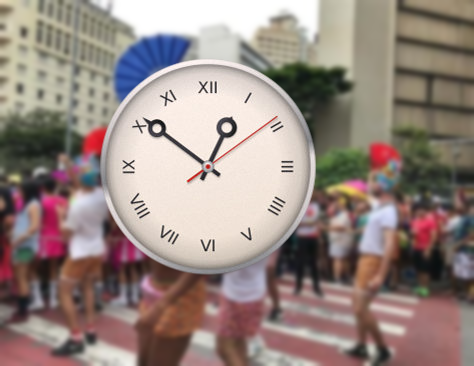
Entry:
12h51m09s
